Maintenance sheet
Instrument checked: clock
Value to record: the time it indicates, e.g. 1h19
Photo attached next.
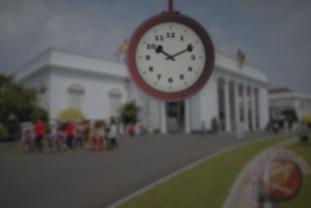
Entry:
10h11
